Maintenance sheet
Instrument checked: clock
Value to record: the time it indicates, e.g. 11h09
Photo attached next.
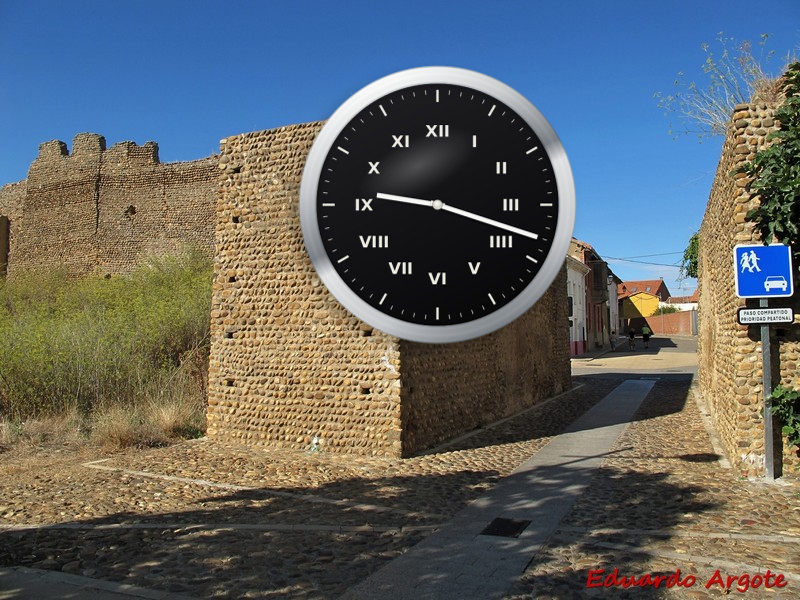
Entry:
9h18
